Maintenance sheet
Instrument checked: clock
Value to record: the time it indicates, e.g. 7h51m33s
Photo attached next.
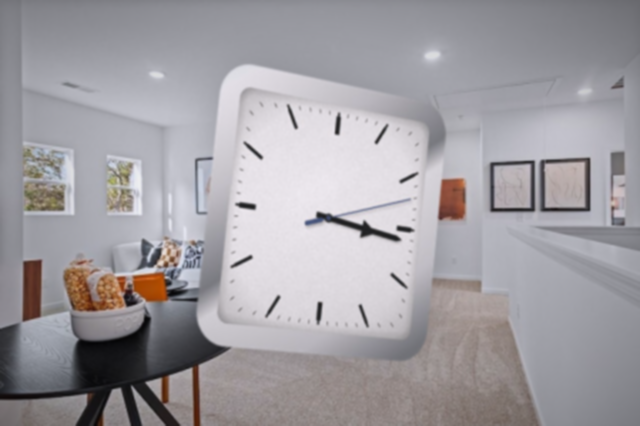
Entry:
3h16m12s
